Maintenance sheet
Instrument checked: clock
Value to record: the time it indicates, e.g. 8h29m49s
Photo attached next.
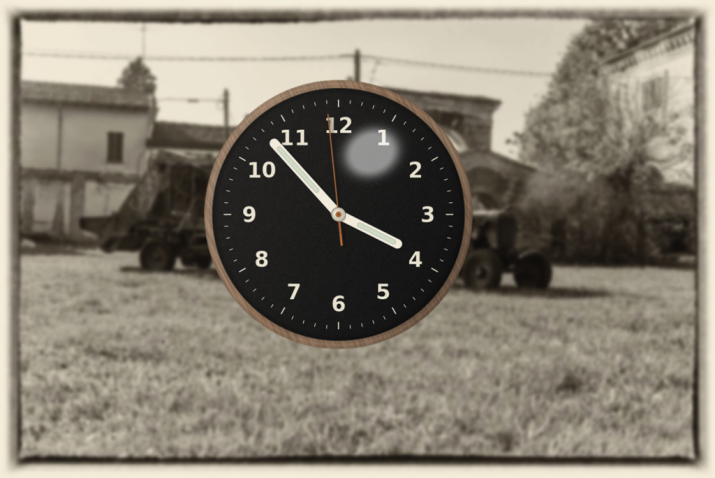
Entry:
3h52m59s
